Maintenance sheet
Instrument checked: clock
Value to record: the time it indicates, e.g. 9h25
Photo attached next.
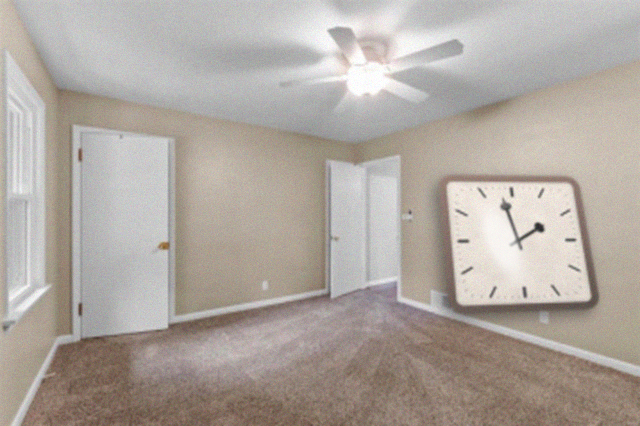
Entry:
1h58
